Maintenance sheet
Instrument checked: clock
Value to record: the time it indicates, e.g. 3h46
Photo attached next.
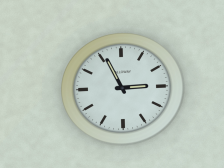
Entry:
2h56
